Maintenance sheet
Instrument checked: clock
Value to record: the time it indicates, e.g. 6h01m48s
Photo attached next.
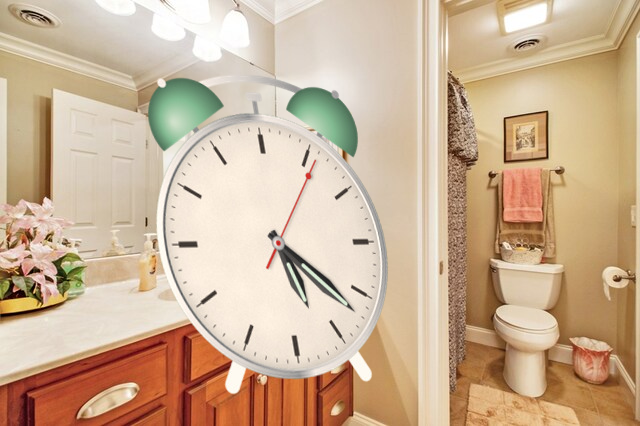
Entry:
5h22m06s
